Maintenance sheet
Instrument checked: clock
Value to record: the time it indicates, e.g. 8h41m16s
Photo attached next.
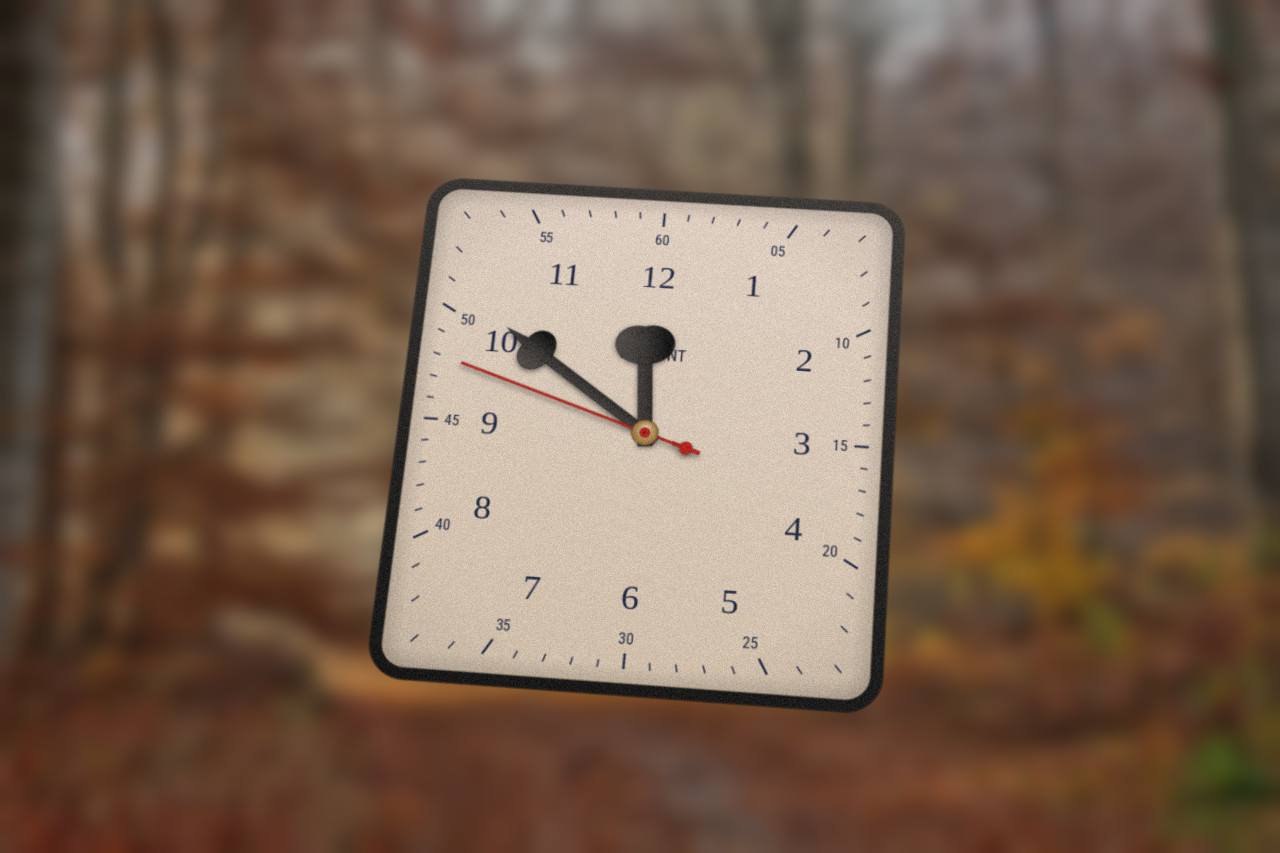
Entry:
11h50m48s
